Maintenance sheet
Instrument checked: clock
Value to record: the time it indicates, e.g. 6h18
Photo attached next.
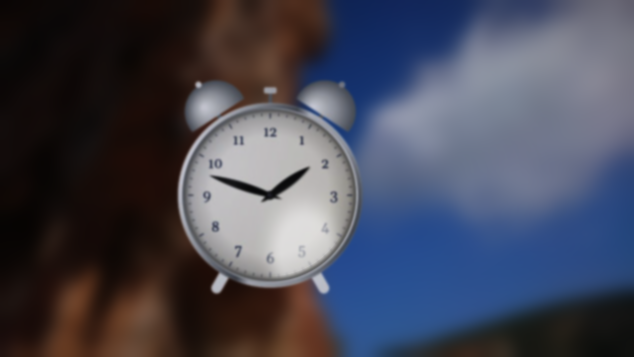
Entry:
1h48
